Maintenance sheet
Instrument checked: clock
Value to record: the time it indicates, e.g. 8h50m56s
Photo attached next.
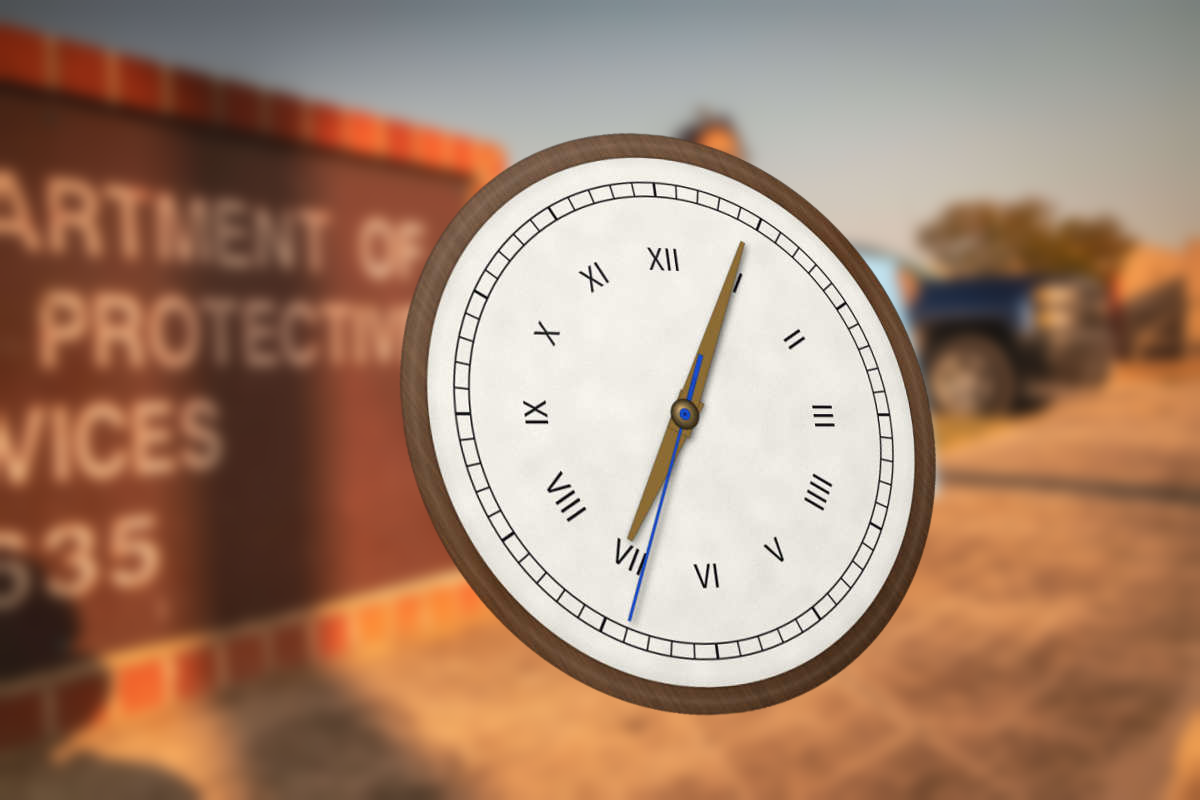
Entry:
7h04m34s
